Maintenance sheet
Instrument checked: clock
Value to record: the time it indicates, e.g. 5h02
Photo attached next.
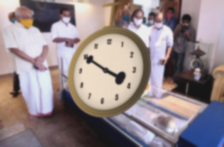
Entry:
3h50
